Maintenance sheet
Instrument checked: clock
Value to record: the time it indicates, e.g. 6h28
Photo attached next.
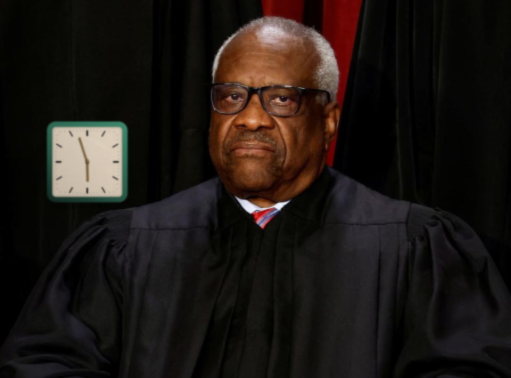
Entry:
5h57
